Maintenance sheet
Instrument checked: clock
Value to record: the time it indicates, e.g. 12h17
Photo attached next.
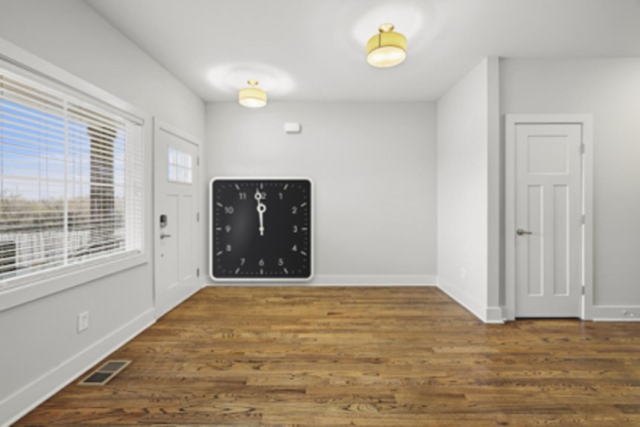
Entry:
11h59
